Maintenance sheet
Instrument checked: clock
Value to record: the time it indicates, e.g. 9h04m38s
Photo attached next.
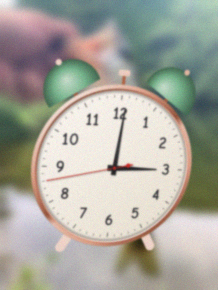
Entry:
3h00m43s
